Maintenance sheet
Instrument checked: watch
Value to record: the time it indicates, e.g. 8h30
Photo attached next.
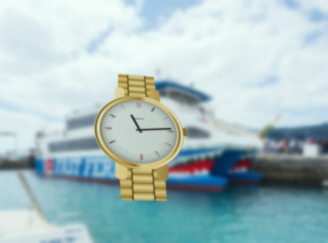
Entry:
11h14
